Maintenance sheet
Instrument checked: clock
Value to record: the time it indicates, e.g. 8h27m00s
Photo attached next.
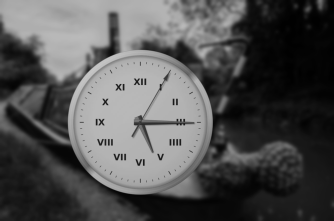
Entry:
5h15m05s
